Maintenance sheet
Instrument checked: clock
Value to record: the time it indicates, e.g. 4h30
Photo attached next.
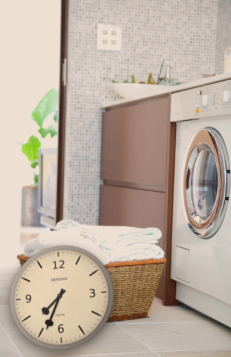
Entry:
7h34
